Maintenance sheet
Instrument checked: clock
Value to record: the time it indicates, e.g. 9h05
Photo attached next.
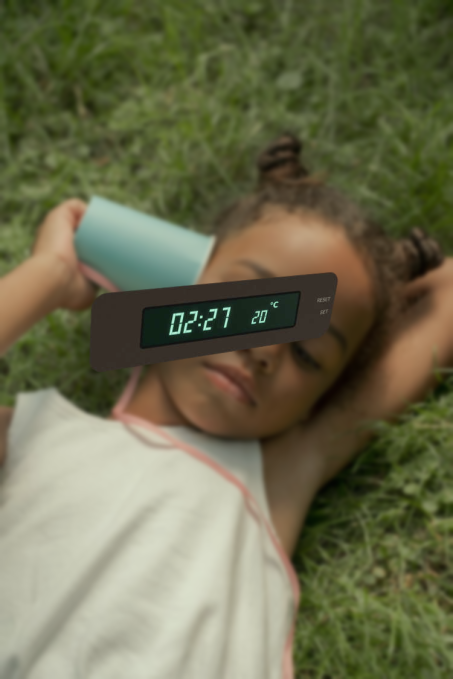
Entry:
2h27
